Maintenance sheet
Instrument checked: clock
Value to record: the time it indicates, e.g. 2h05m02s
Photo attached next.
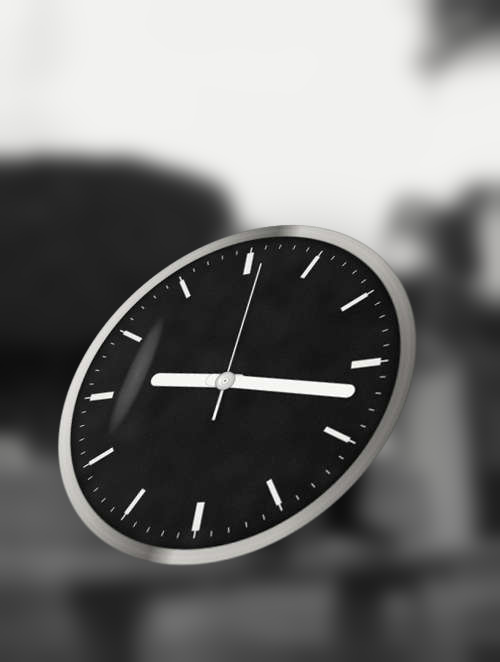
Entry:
9h17m01s
